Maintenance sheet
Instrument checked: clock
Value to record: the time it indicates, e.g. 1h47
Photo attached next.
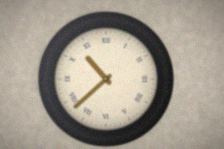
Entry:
10h38
